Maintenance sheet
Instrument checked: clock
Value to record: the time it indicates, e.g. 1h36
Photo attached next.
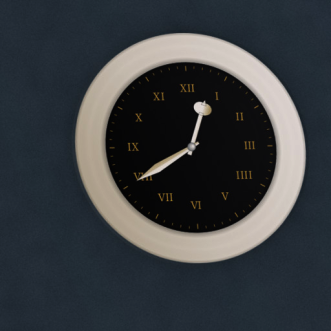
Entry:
12h40
